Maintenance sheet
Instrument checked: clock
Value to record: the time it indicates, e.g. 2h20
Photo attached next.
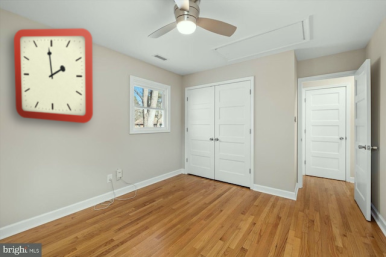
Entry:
1h59
